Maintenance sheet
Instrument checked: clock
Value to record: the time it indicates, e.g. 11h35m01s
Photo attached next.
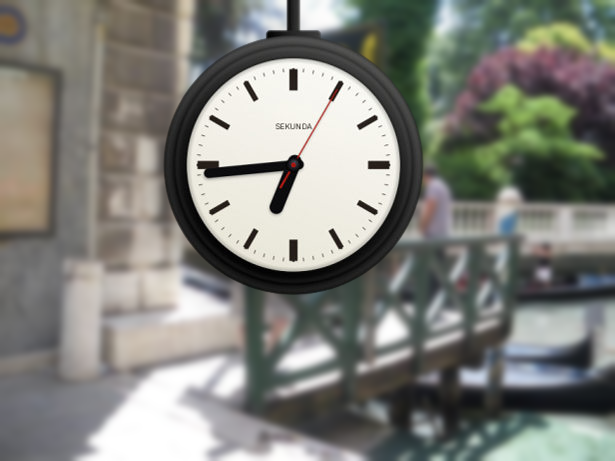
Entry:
6h44m05s
